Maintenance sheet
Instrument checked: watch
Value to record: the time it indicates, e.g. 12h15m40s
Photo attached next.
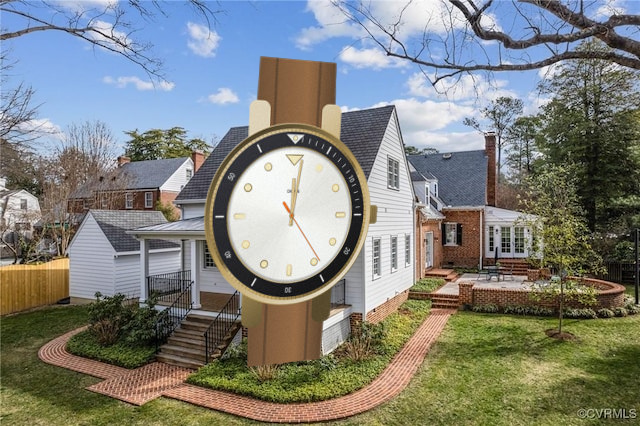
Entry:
12h01m24s
